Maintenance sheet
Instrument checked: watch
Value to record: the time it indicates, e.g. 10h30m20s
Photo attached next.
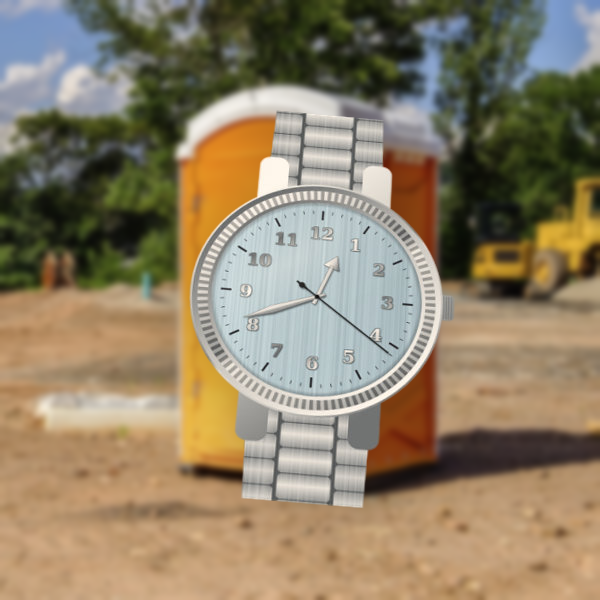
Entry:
12h41m21s
